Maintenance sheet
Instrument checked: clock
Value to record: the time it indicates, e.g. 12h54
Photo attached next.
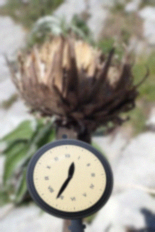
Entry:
12h36
